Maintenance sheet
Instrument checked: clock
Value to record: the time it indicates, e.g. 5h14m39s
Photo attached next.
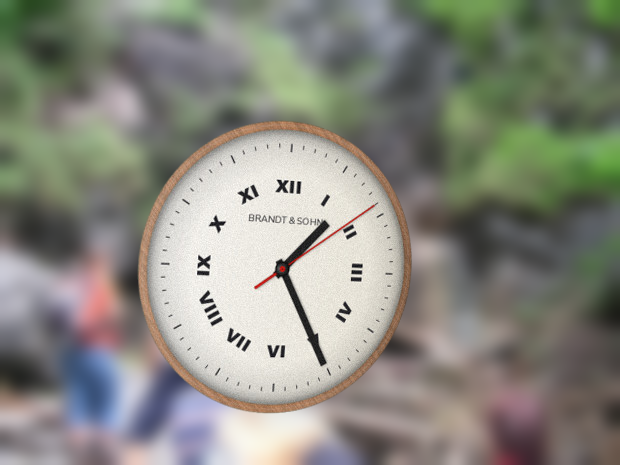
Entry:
1h25m09s
